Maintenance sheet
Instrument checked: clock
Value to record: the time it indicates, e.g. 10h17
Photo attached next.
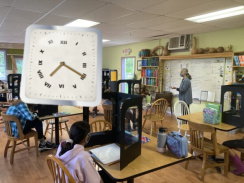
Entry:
7h20
